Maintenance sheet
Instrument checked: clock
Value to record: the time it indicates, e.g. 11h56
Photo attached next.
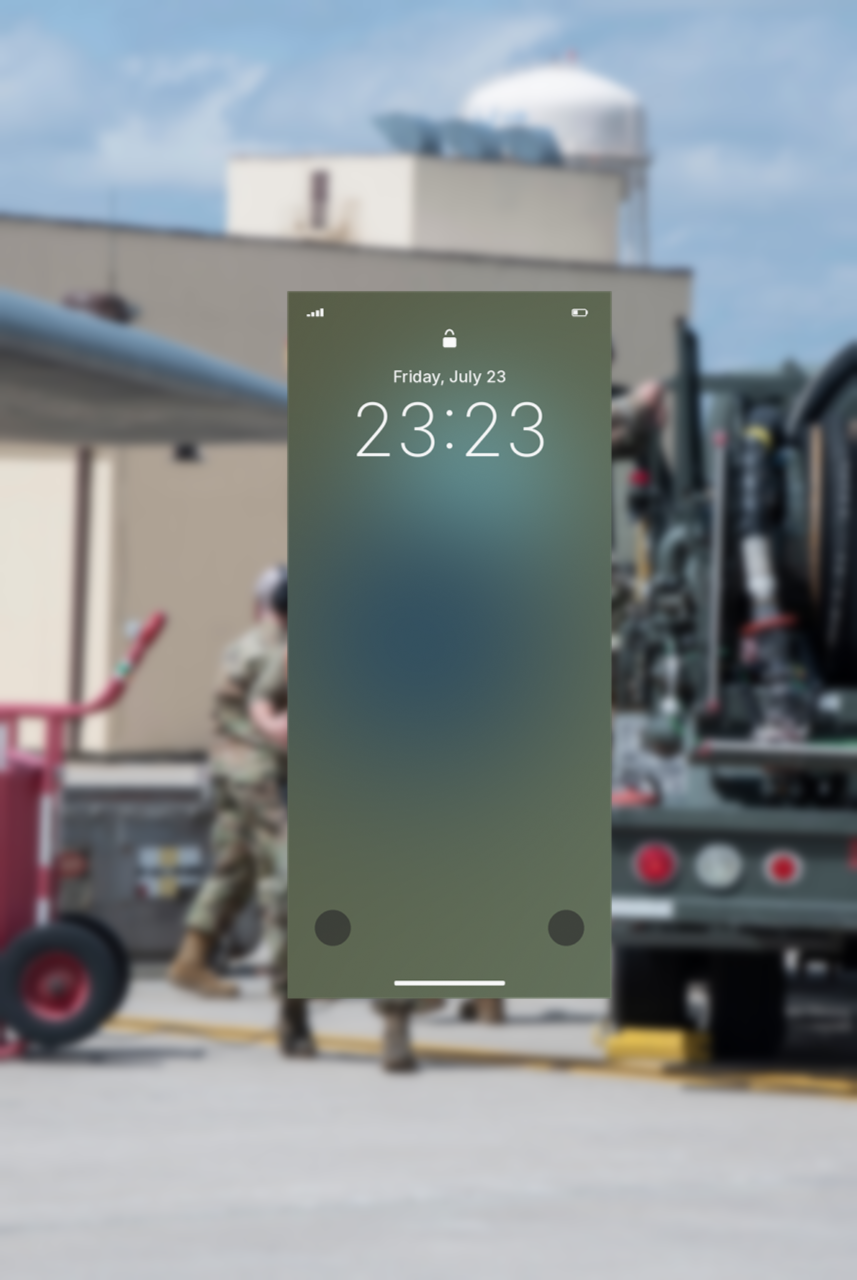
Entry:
23h23
